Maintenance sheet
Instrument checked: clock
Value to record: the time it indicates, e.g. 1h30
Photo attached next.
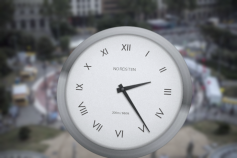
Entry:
2h24
